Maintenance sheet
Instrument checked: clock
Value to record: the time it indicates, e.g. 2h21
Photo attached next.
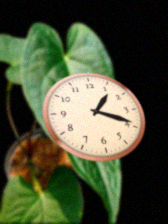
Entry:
1h19
